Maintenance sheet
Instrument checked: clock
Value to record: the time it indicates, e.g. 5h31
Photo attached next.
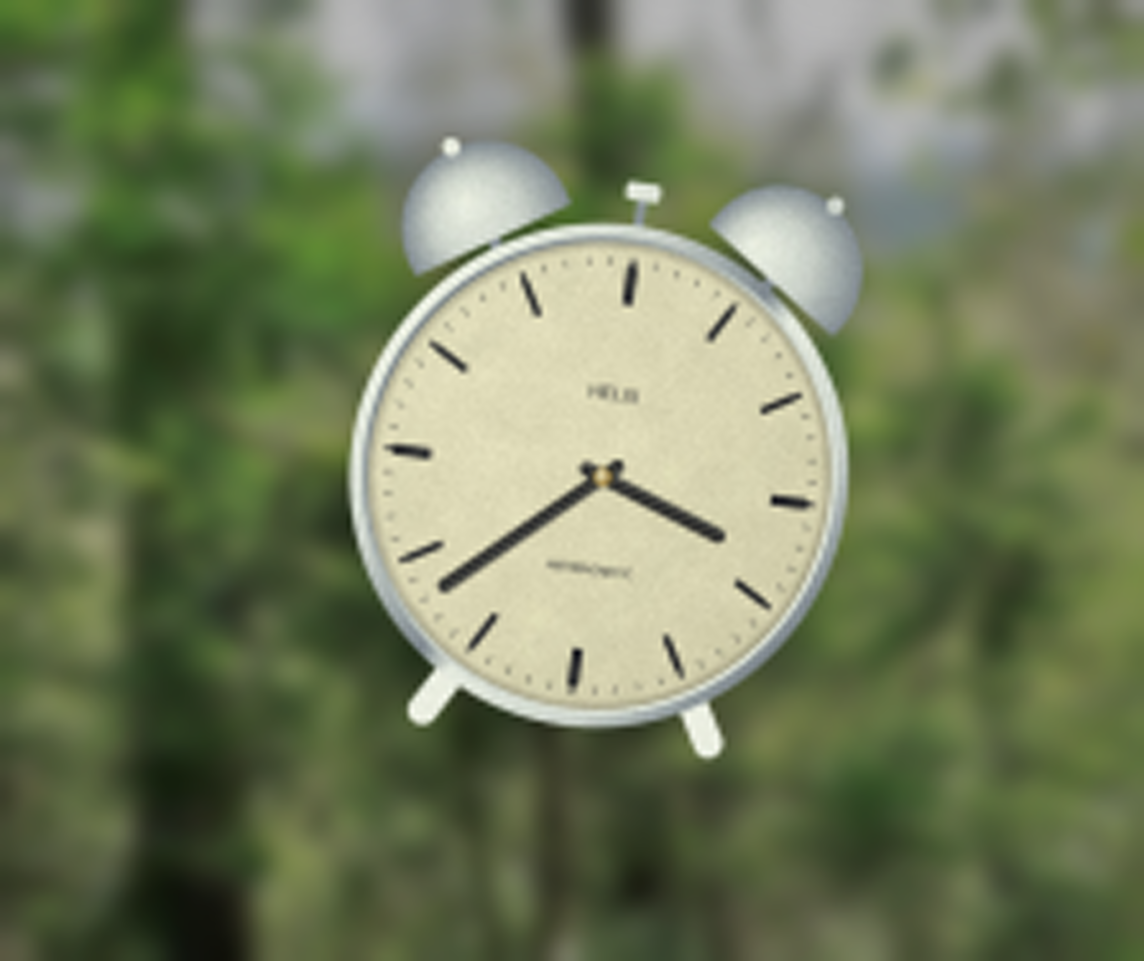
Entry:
3h38
